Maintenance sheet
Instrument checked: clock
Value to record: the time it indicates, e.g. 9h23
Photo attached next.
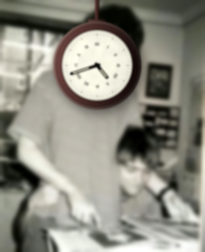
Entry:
4h42
